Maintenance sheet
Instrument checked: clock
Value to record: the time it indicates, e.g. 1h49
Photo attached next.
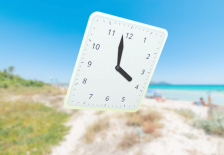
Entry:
3h58
